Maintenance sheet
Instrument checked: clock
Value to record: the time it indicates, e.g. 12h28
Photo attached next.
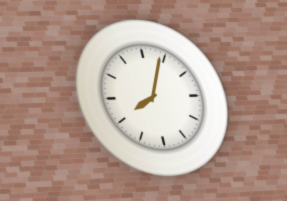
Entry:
8h04
